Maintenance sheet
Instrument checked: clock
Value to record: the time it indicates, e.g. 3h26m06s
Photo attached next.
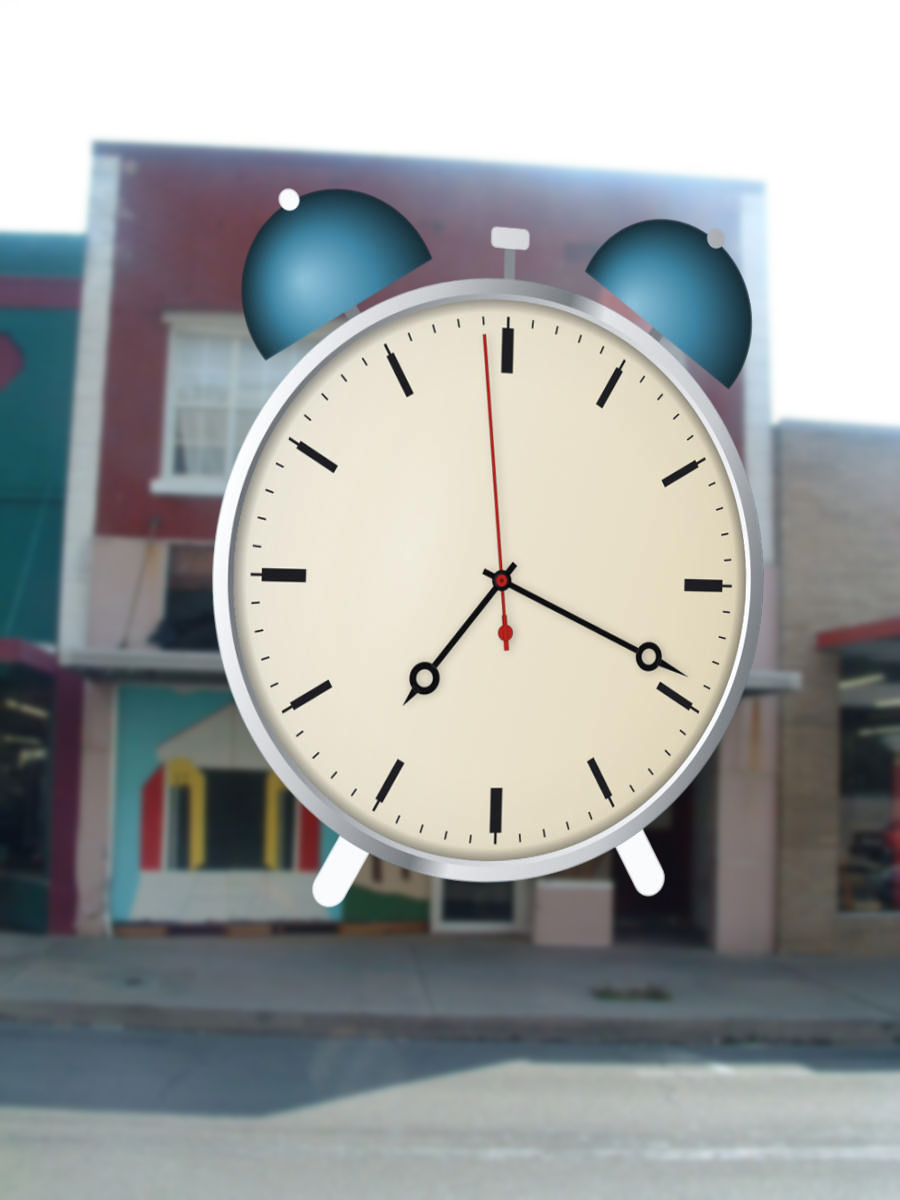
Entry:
7h18m59s
